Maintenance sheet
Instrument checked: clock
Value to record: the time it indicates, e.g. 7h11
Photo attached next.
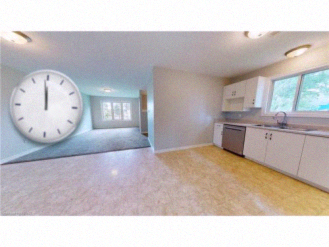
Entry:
11h59
